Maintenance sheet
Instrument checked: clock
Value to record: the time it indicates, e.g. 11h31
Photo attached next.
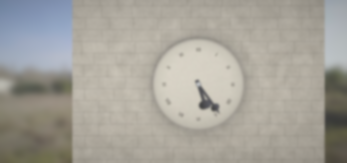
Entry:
5h24
